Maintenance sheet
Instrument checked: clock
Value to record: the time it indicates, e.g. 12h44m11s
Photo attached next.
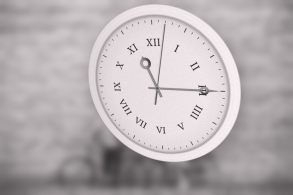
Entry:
11h15m02s
